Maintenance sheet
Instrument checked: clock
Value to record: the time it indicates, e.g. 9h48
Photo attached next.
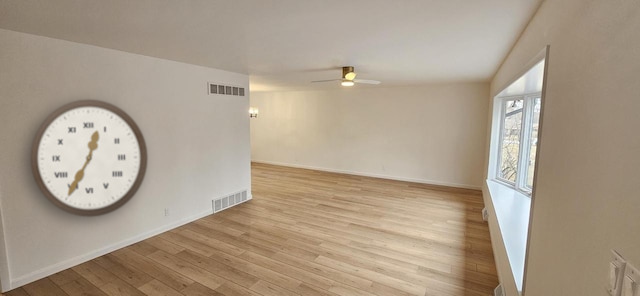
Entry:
12h35
